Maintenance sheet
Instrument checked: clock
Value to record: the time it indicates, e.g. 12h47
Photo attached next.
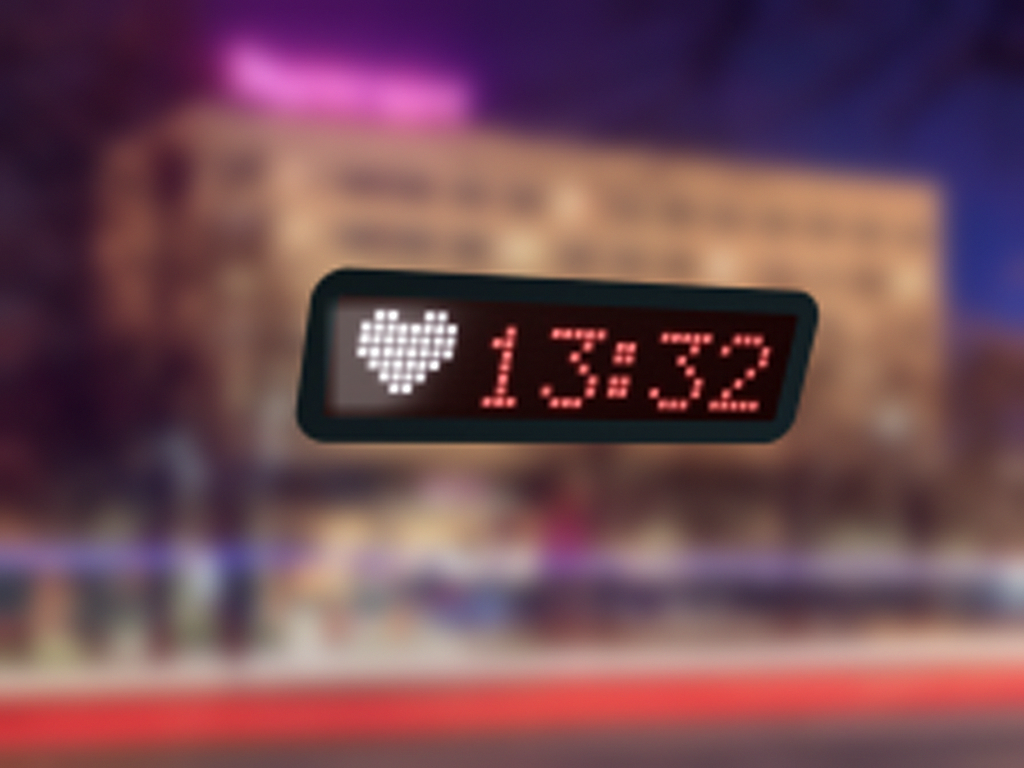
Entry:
13h32
